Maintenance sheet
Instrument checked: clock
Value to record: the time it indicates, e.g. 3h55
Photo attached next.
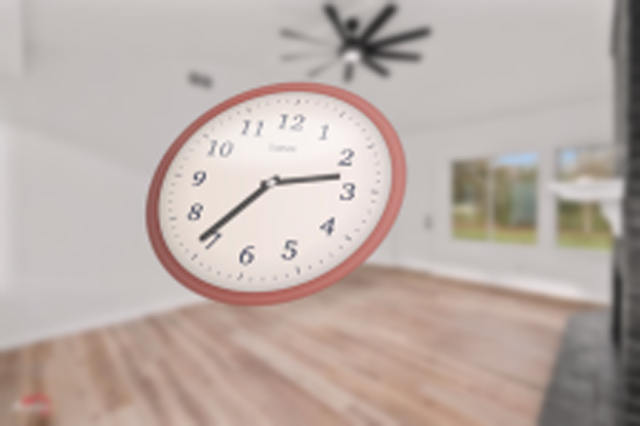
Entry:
2h36
